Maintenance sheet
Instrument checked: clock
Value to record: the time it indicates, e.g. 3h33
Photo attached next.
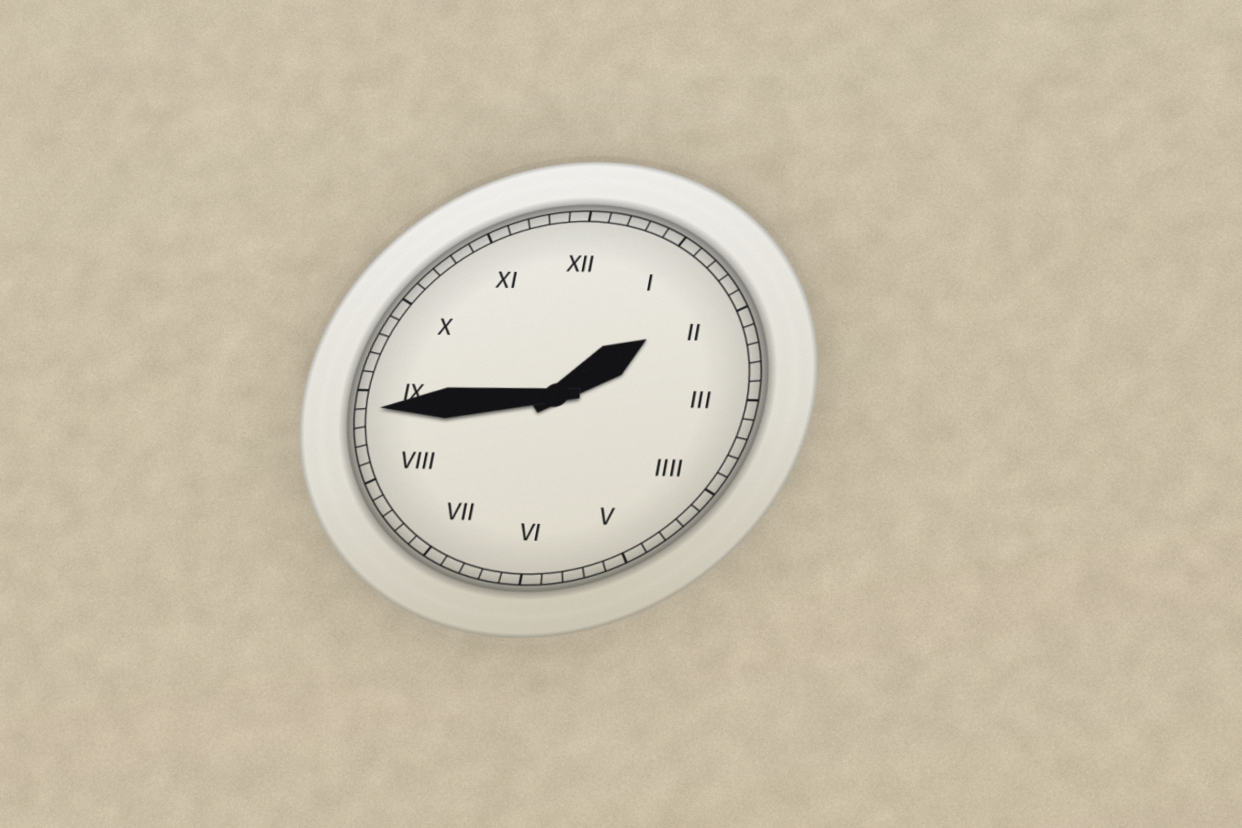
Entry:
1h44
